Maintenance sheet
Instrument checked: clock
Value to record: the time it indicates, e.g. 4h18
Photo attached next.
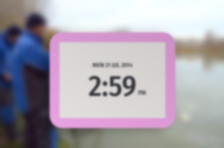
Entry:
2h59
